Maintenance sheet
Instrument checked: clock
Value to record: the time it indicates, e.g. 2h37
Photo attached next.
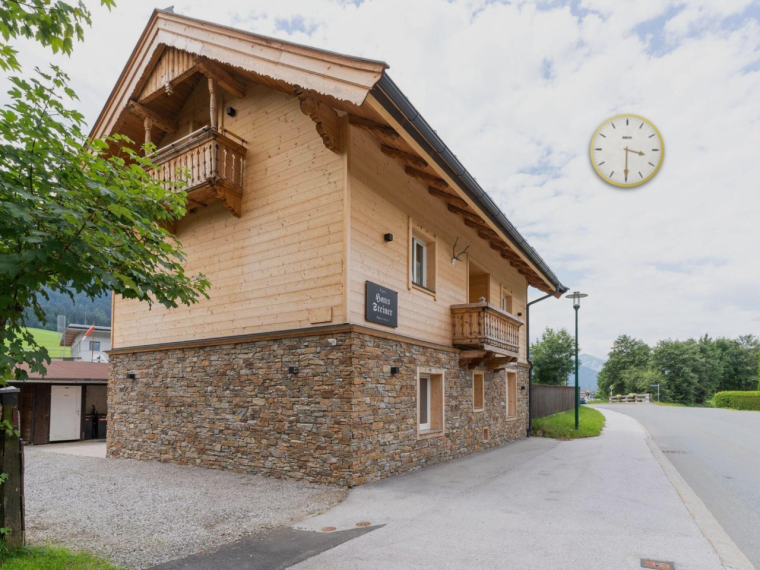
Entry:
3h30
